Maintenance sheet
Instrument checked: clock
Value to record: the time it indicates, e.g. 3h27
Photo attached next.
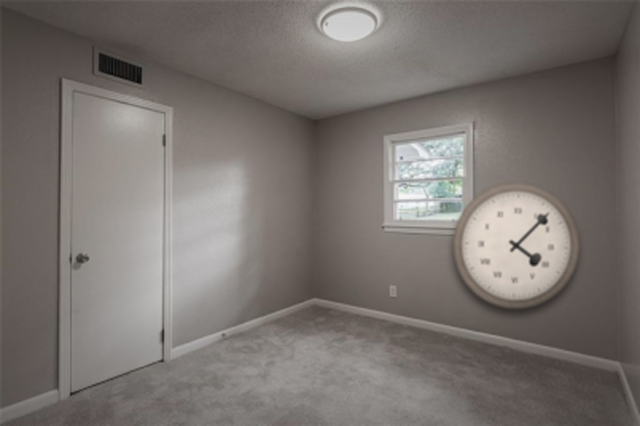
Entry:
4h07
